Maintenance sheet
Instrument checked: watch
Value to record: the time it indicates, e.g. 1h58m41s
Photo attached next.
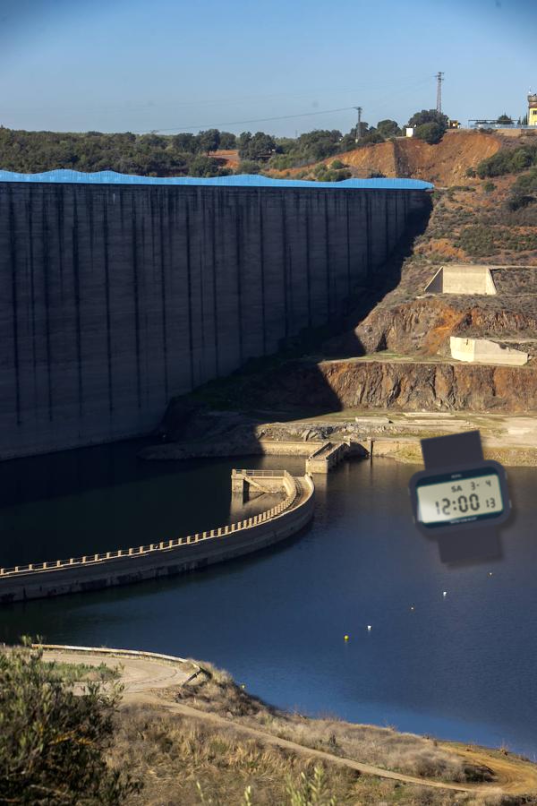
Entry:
12h00m13s
